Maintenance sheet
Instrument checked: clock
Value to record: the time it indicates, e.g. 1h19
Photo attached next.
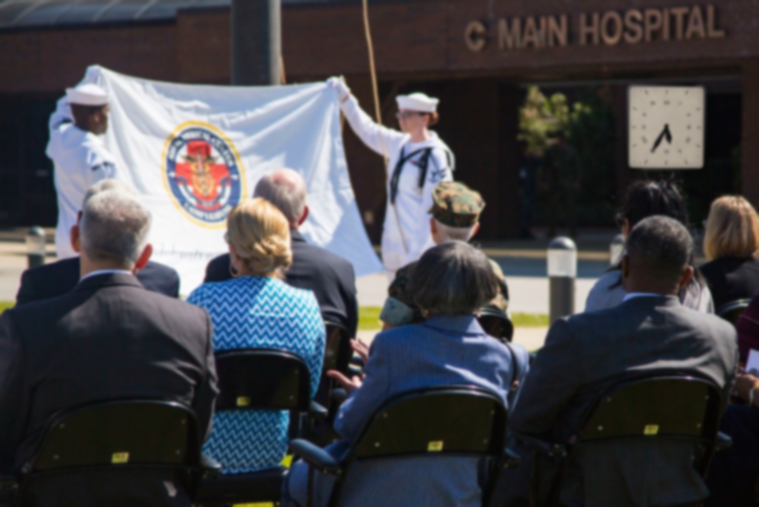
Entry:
5h35
